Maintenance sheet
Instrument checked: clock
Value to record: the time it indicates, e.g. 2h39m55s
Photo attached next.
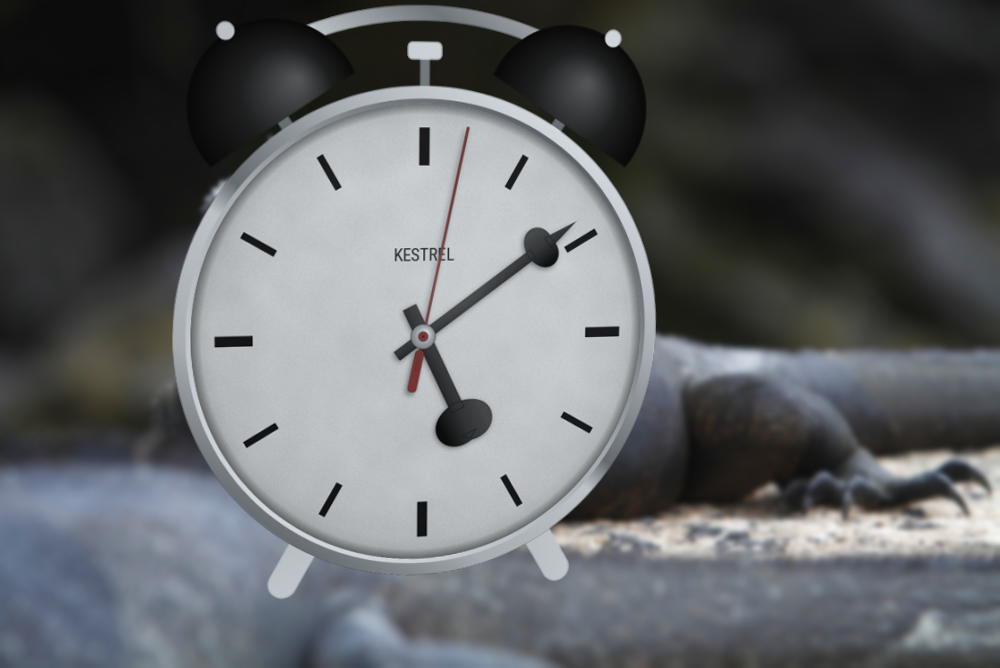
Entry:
5h09m02s
